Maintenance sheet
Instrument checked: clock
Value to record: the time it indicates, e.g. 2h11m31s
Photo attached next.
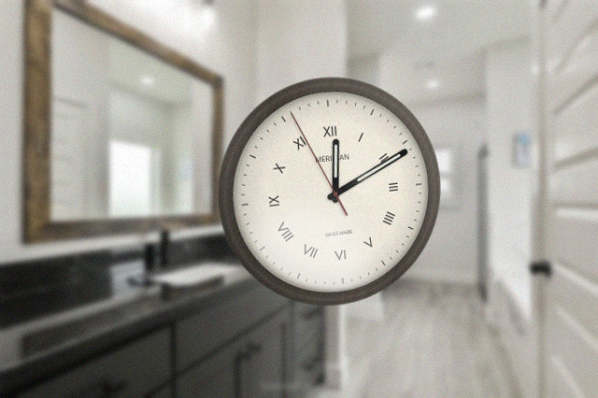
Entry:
12h10m56s
